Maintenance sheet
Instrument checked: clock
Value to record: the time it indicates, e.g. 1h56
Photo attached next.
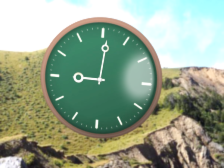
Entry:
9h01
